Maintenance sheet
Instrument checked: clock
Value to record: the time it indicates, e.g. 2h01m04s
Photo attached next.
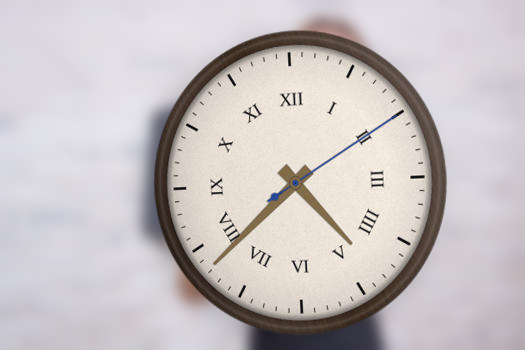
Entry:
4h38m10s
